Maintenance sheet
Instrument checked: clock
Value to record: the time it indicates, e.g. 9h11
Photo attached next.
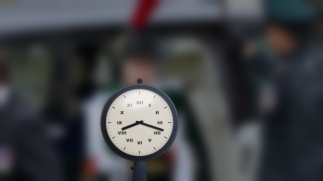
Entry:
8h18
